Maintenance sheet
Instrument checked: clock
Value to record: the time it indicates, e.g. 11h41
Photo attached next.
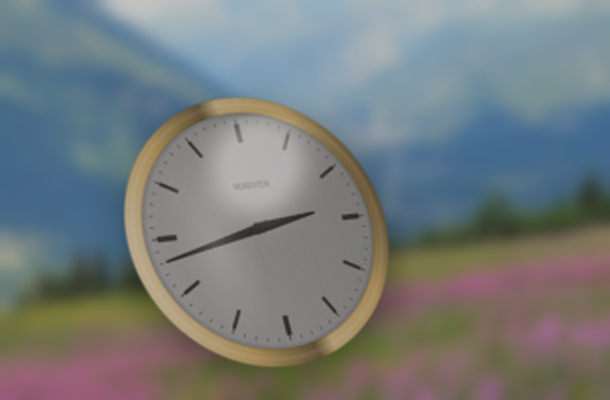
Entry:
2h43
